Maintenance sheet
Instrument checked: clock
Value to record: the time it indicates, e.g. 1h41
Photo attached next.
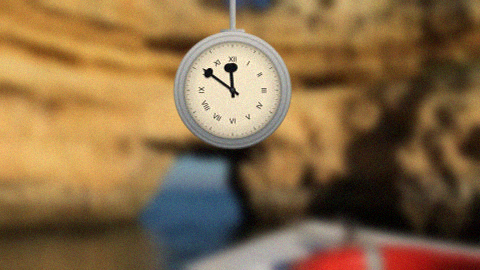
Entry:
11h51
